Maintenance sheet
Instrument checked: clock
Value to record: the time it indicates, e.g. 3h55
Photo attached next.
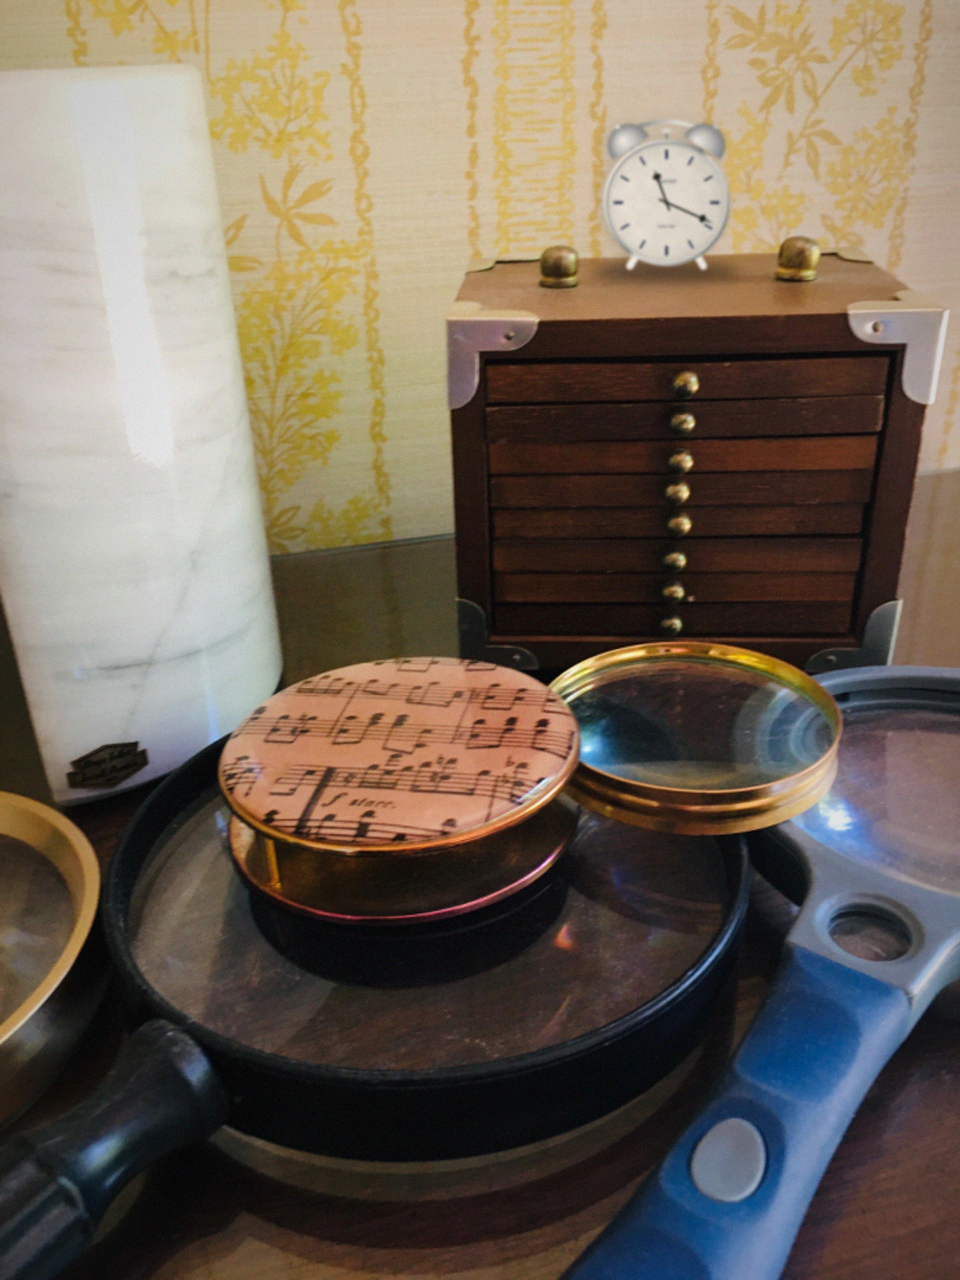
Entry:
11h19
